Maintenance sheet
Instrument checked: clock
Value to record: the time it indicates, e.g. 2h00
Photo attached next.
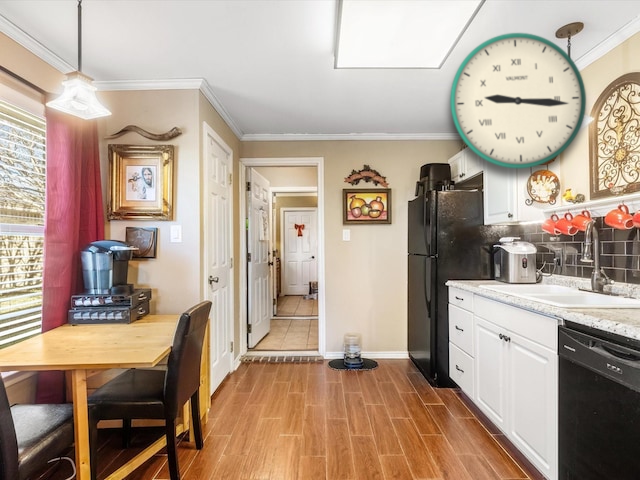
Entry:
9h16
